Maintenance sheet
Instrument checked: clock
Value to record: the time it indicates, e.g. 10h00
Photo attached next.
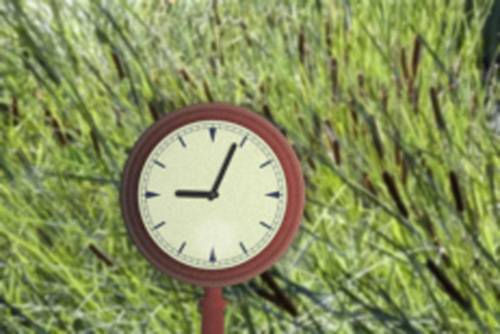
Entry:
9h04
